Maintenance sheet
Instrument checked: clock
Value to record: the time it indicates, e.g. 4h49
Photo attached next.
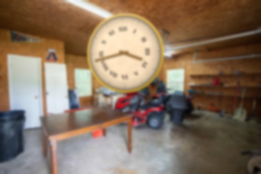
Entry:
3h43
